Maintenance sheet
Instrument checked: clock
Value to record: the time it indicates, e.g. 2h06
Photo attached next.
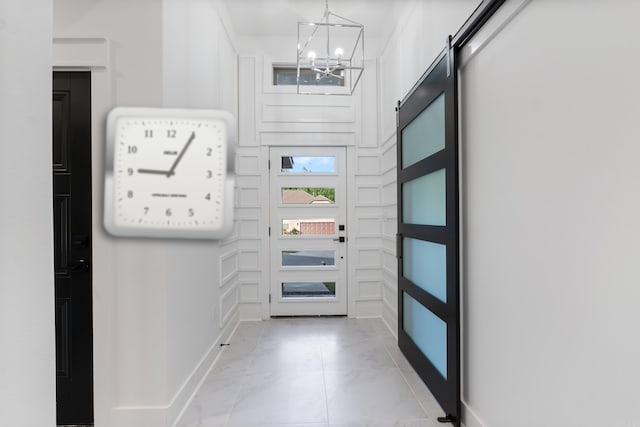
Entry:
9h05
